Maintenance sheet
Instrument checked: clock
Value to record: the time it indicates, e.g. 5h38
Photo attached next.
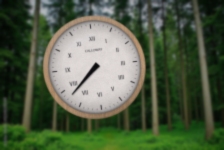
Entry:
7h38
